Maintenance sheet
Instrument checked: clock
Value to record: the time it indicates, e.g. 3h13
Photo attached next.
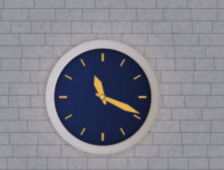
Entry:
11h19
